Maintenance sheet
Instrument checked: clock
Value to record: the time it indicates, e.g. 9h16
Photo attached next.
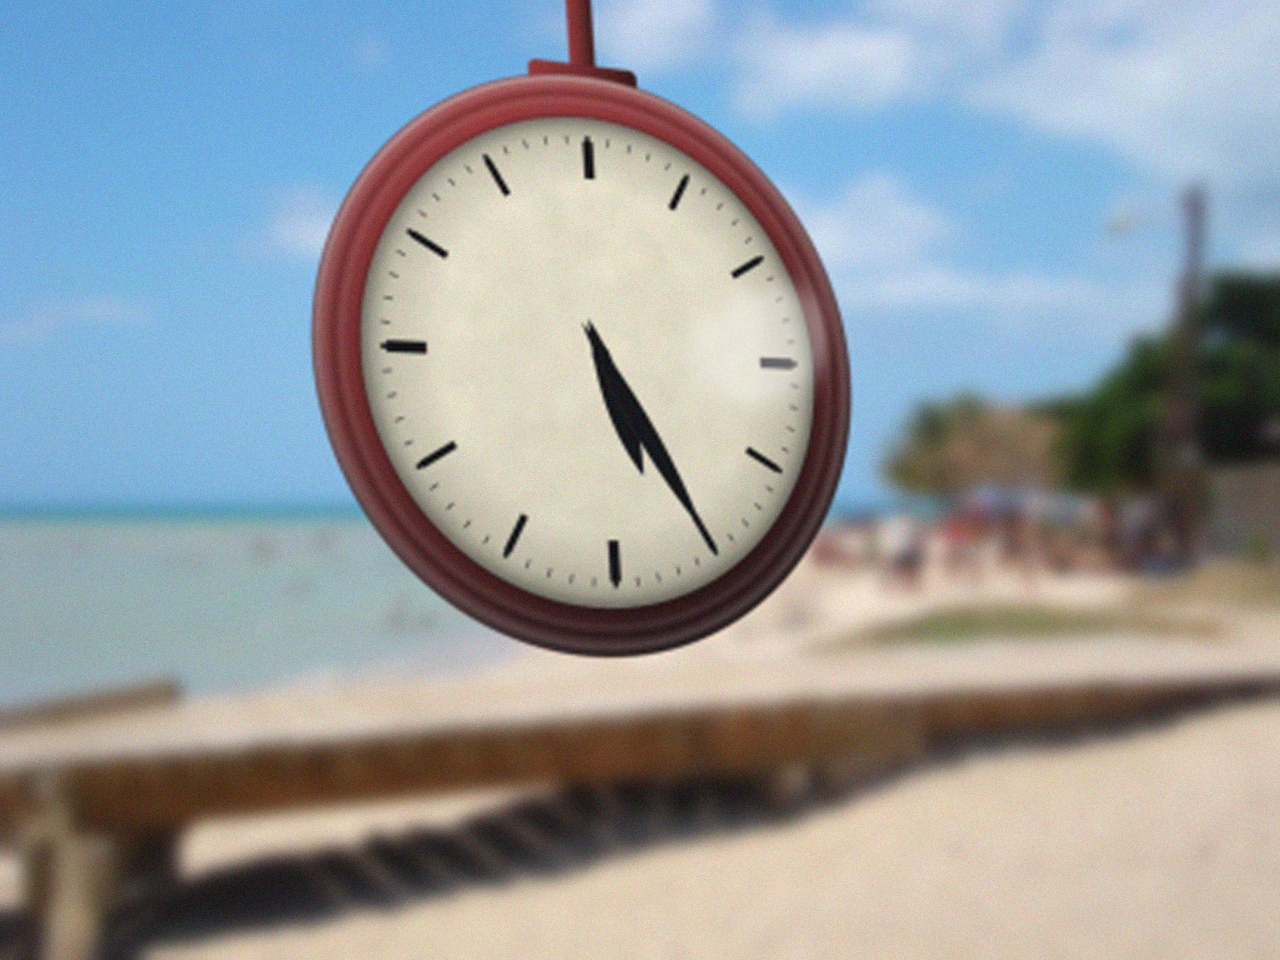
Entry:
5h25
